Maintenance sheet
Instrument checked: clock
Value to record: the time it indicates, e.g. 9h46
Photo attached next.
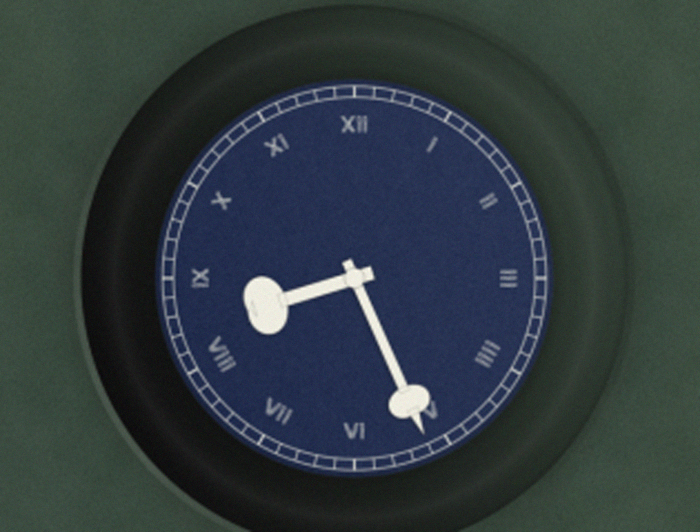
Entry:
8h26
